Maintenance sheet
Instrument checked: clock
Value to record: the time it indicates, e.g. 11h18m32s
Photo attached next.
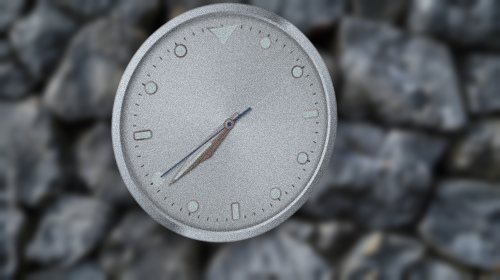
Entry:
7h38m40s
